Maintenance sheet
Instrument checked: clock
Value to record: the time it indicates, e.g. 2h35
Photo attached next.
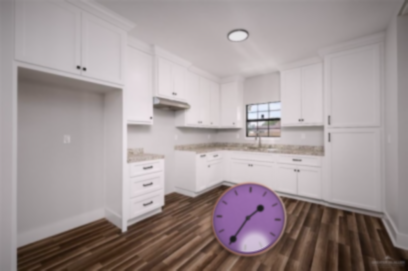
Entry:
1h35
